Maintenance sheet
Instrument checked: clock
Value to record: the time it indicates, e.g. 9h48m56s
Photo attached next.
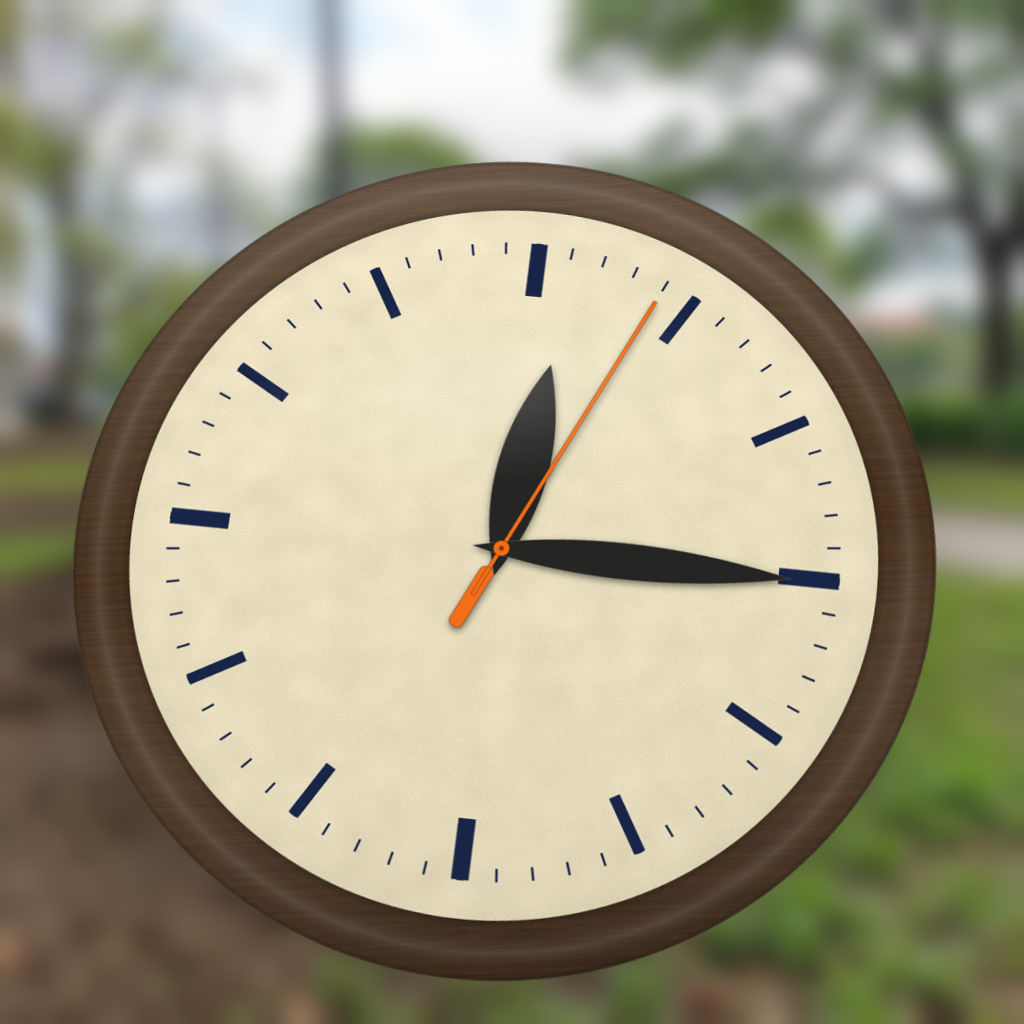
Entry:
12h15m04s
